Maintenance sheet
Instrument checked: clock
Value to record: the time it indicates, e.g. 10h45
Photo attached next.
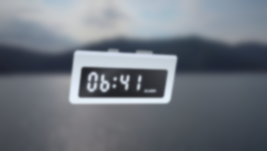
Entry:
6h41
